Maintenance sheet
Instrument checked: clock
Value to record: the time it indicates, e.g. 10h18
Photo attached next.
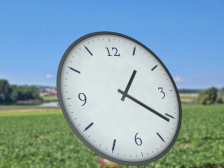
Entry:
1h21
